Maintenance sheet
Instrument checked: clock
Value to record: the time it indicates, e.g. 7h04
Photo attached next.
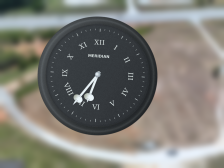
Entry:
6h36
